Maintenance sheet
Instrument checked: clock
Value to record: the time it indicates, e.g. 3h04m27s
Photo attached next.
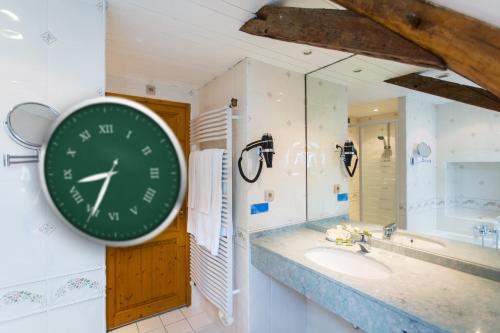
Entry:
8h34m35s
